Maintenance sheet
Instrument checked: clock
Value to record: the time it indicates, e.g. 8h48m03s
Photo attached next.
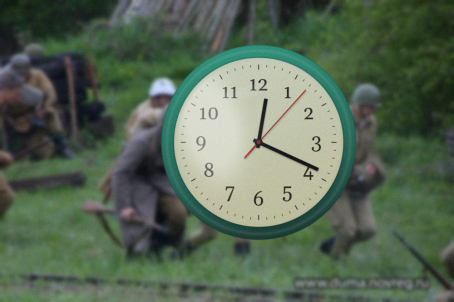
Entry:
12h19m07s
